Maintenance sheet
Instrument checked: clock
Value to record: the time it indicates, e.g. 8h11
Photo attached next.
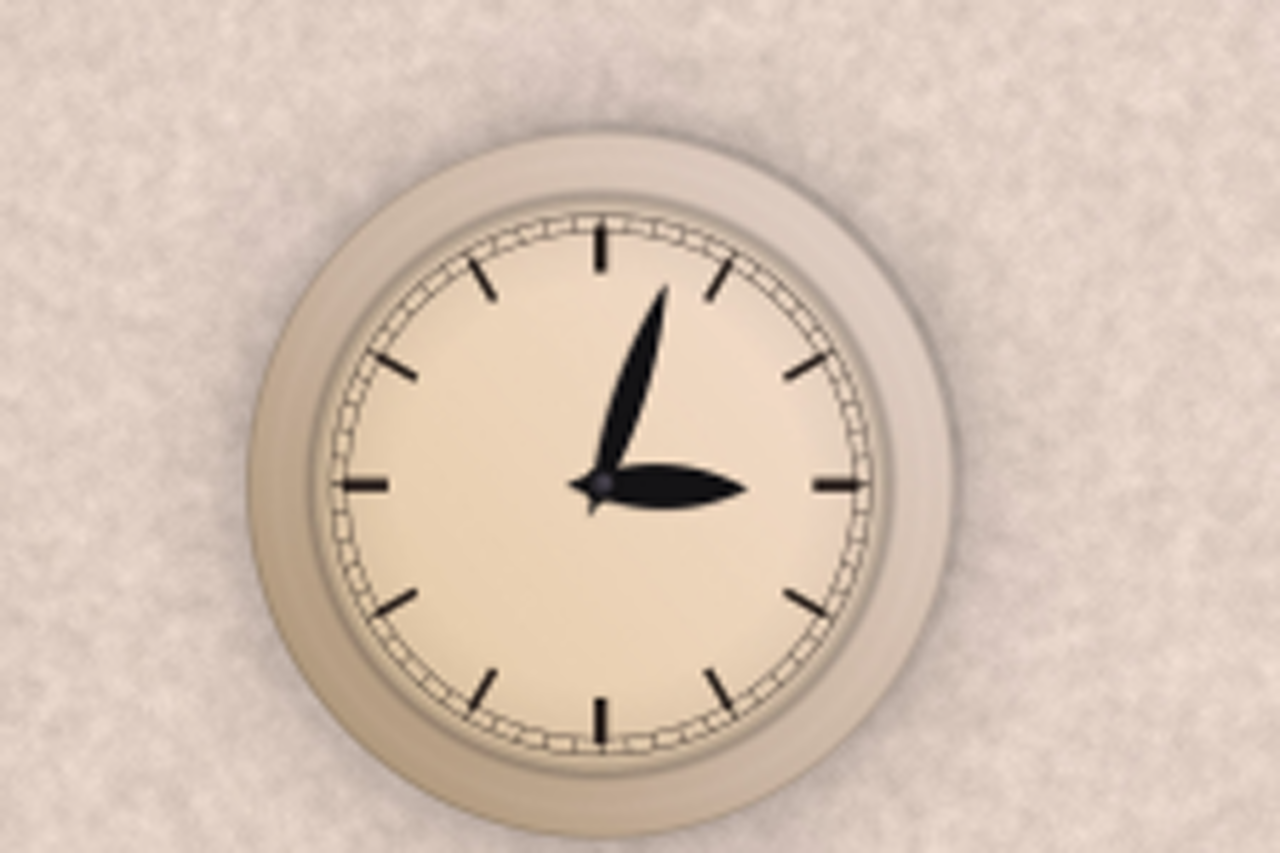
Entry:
3h03
